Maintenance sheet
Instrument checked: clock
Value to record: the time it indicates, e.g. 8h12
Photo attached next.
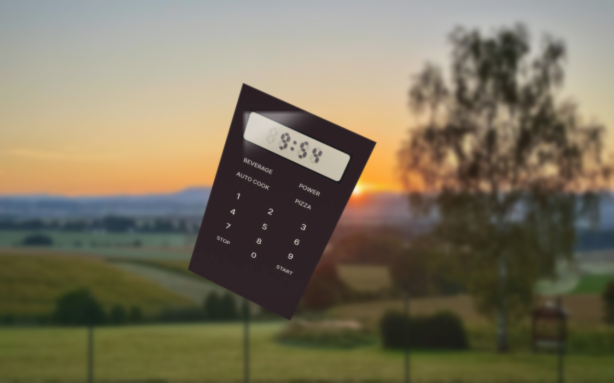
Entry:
9h54
